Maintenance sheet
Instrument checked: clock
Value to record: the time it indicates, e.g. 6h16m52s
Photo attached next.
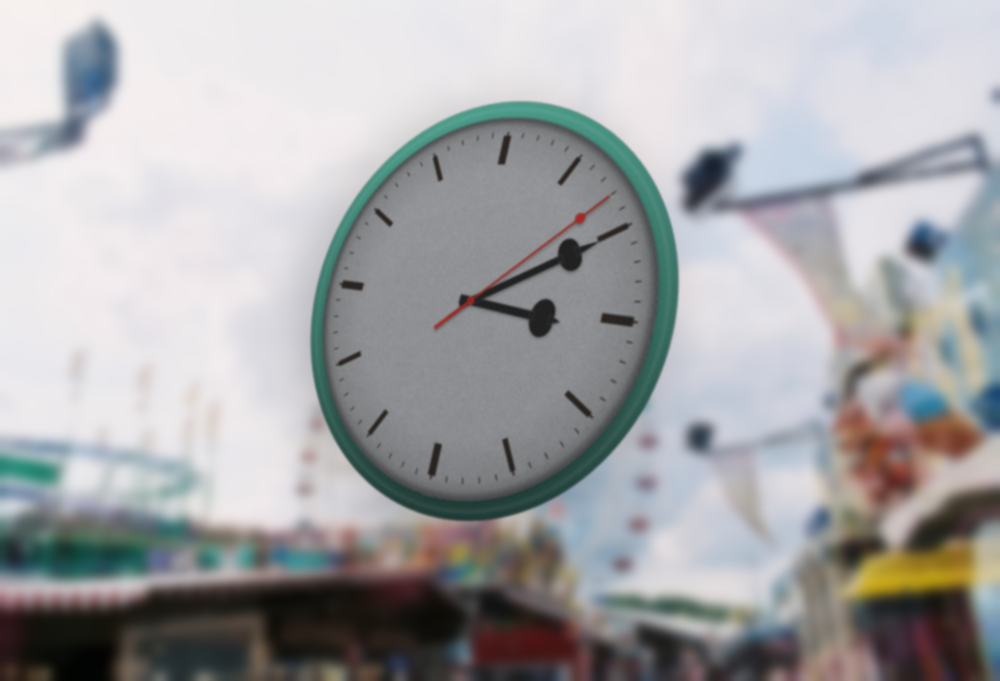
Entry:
3h10m08s
